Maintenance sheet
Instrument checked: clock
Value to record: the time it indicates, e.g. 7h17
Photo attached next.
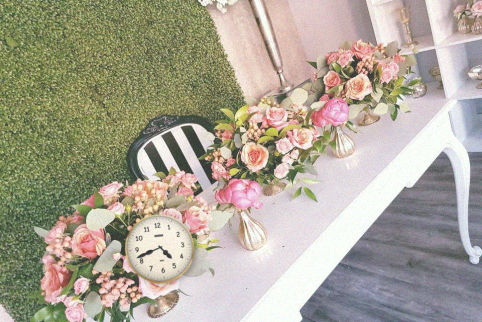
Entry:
4h42
